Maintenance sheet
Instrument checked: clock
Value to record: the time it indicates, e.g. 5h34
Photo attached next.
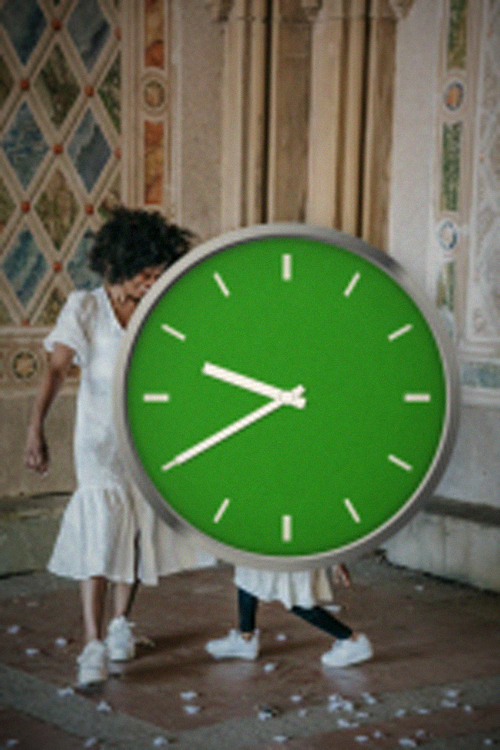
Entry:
9h40
